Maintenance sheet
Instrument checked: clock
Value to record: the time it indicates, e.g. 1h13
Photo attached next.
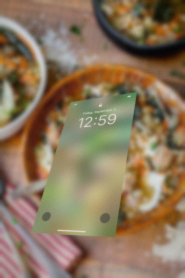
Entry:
12h59
